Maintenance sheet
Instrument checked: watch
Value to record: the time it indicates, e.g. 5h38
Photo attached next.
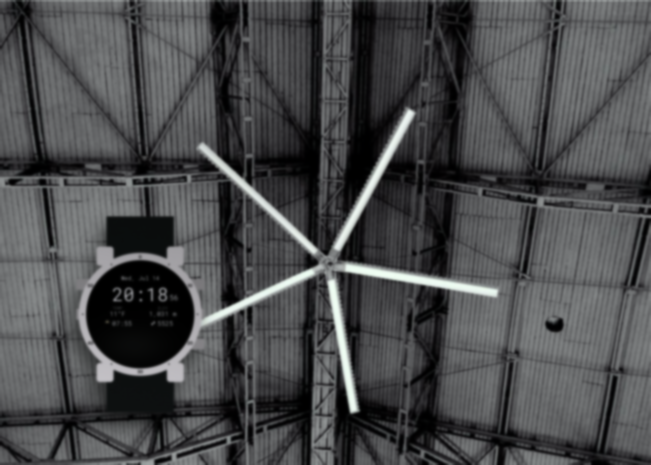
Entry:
20h18
